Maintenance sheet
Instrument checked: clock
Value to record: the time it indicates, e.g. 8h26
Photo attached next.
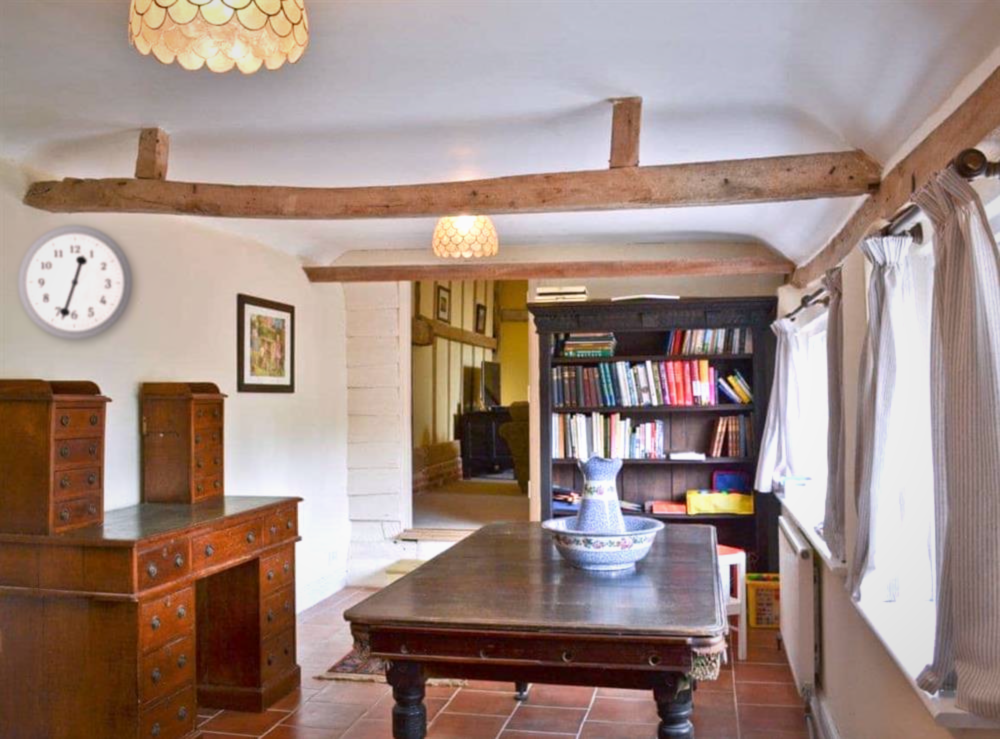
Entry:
12h33
